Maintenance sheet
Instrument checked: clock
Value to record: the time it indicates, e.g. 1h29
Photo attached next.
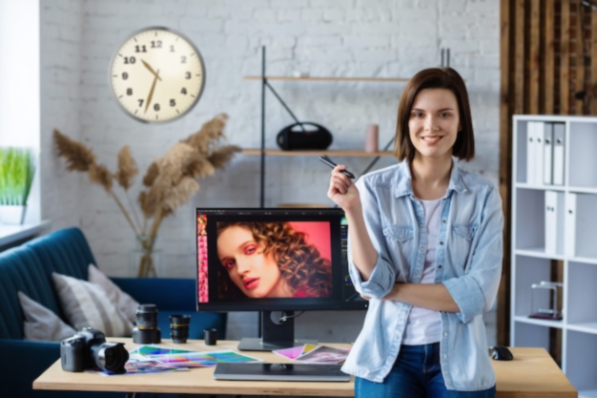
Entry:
10h33
